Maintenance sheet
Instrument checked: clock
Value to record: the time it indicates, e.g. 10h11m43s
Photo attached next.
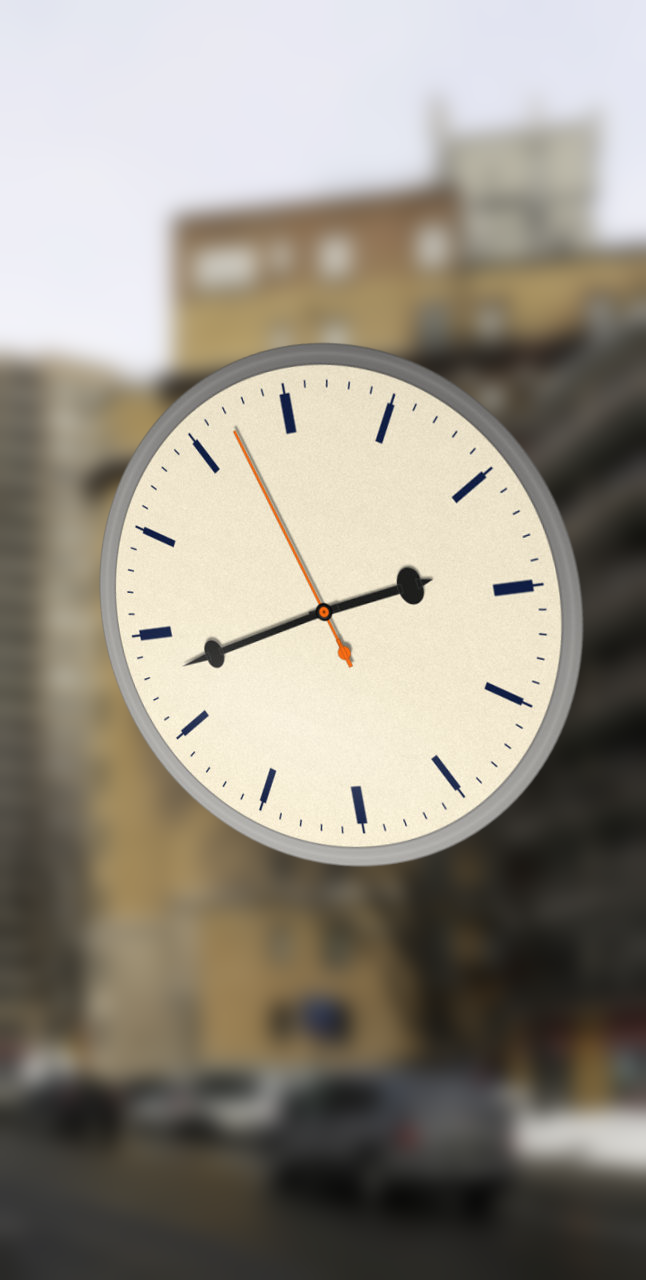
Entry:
2h42m57s
